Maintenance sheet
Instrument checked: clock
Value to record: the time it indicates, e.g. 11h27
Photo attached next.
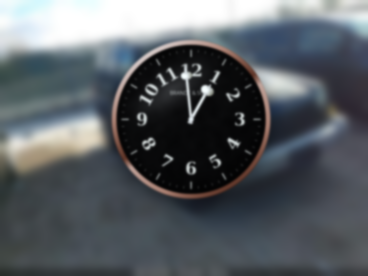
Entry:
12h59
